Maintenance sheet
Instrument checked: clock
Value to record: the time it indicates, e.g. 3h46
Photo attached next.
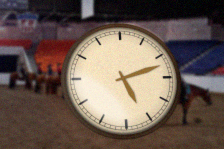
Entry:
5h12
